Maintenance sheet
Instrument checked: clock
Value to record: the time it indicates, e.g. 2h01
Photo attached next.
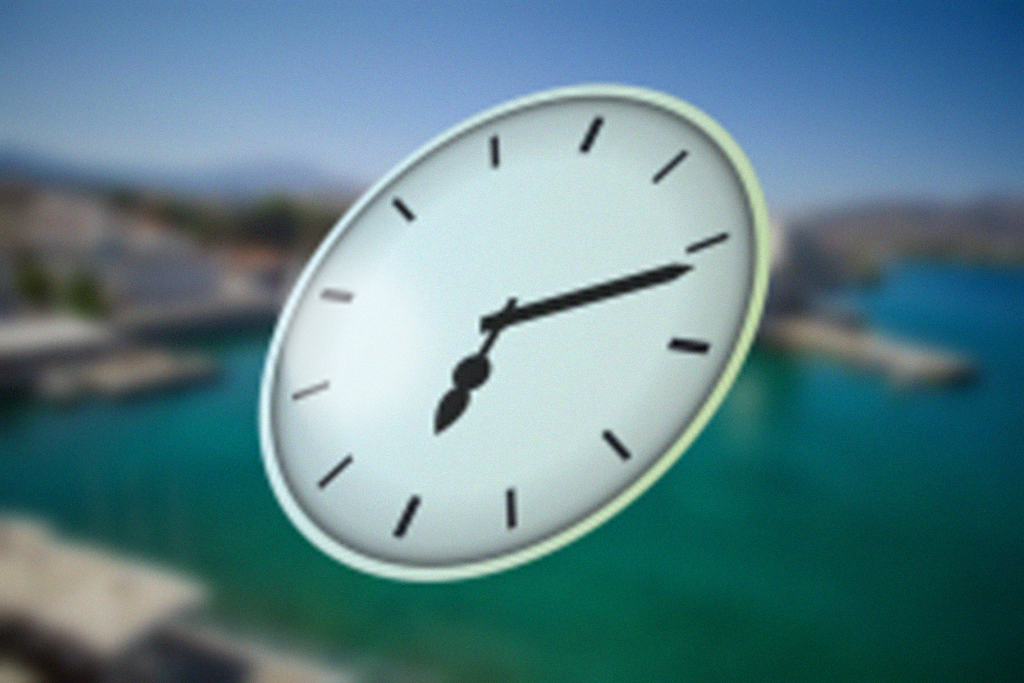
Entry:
6h11
